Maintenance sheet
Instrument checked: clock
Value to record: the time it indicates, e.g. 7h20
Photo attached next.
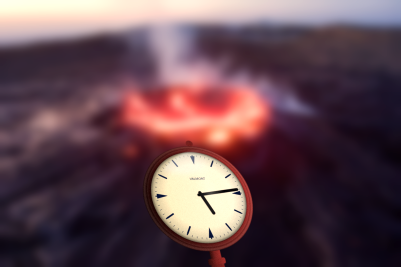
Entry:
5h14
